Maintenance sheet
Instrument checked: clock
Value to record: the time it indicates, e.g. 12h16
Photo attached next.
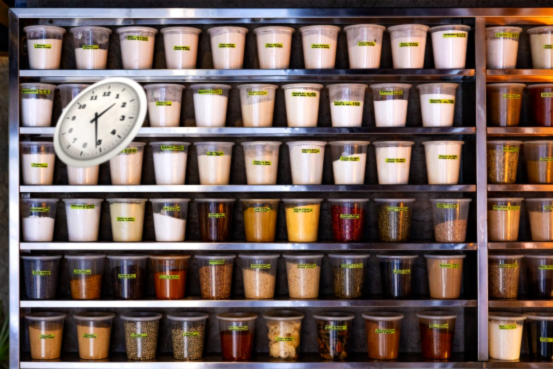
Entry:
1h26
